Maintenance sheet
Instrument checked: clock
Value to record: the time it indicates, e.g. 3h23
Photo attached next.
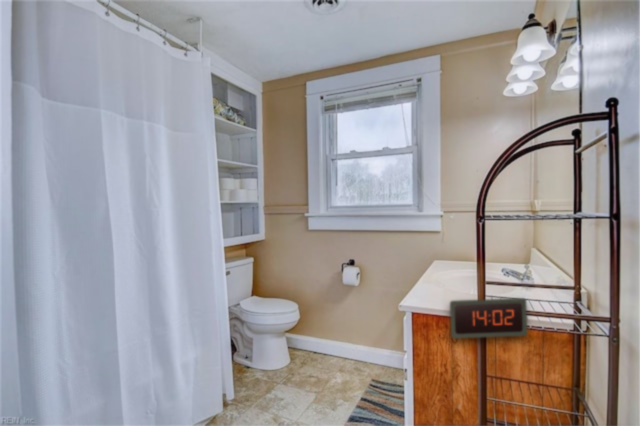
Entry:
14h02
